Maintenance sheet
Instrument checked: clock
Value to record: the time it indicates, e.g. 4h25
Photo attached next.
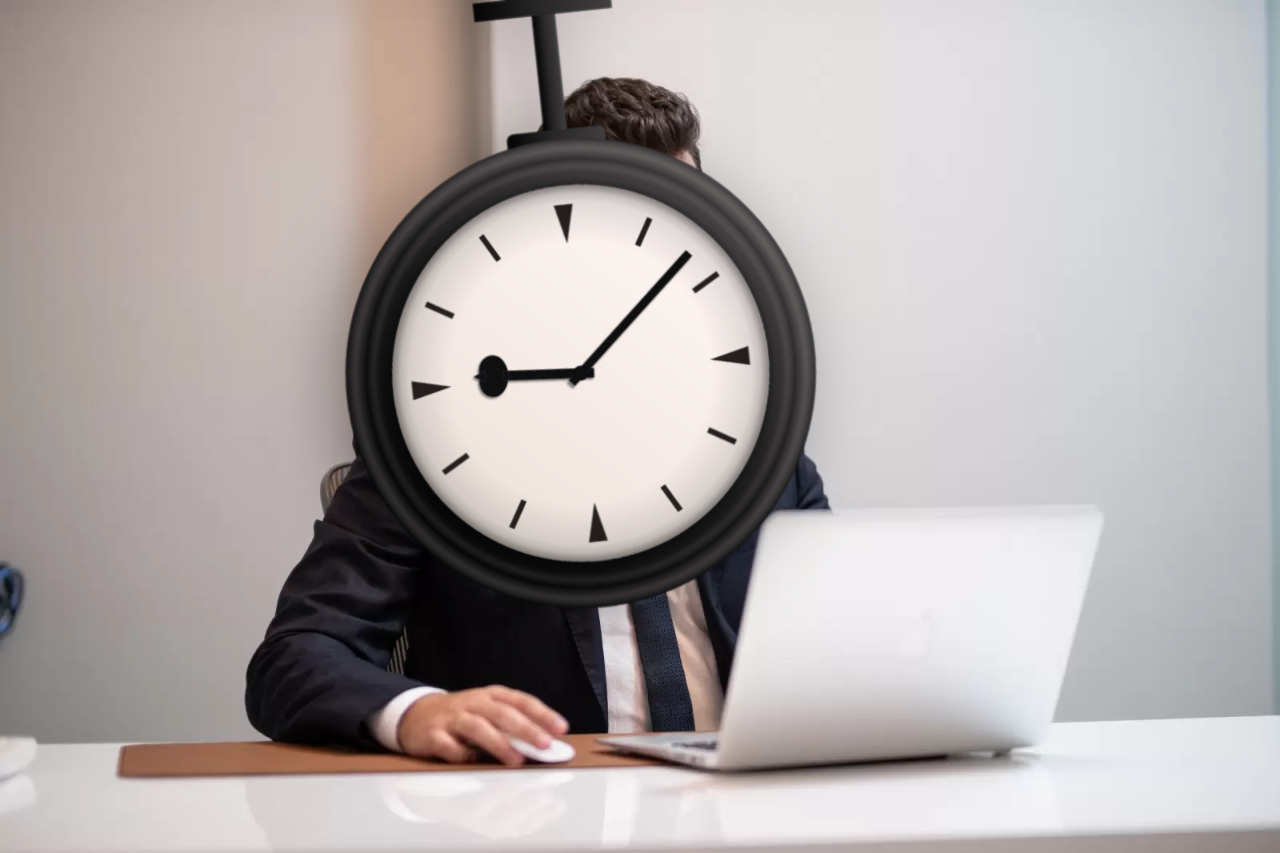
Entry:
9h08
